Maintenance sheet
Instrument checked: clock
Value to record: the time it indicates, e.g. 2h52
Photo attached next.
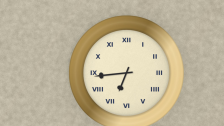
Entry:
6h44
